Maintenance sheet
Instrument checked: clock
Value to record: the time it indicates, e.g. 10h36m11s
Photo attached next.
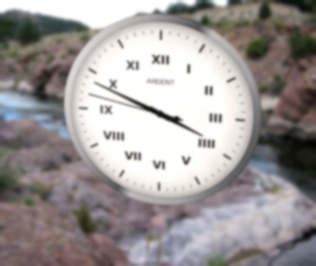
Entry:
3h48m47s
